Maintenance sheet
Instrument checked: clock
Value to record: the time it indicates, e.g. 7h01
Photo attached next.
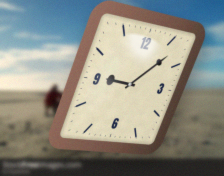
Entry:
9h07
